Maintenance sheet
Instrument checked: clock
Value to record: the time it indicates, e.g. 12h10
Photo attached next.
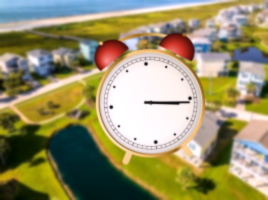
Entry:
3h16
